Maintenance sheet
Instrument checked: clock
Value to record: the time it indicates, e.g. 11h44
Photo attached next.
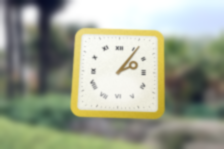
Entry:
2h06
